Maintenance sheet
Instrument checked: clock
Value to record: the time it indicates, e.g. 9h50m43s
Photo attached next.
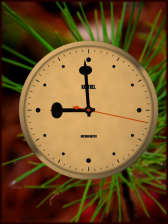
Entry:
8h59m17s
